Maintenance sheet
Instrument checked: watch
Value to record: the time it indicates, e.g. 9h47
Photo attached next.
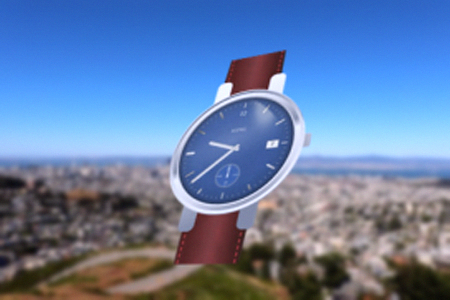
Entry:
9h38
